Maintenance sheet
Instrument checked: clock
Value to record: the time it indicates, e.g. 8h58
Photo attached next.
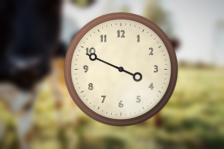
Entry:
3h49
